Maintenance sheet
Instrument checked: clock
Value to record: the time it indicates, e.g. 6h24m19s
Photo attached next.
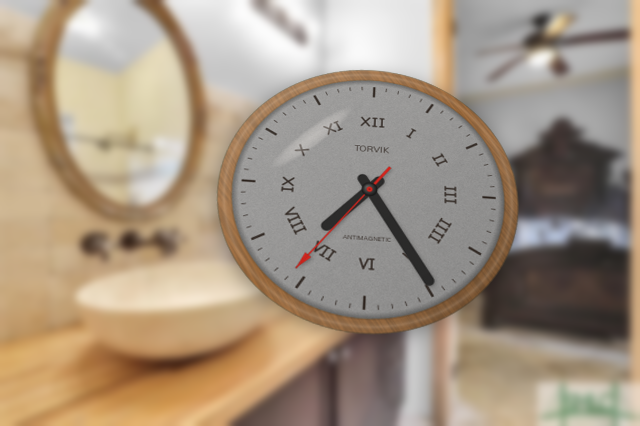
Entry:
7h24m36s
